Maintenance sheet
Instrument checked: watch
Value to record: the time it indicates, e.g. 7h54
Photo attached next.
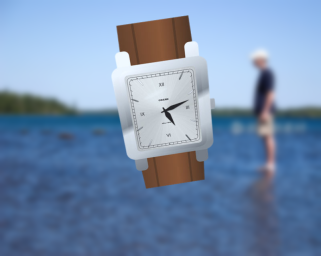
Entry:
5h12
